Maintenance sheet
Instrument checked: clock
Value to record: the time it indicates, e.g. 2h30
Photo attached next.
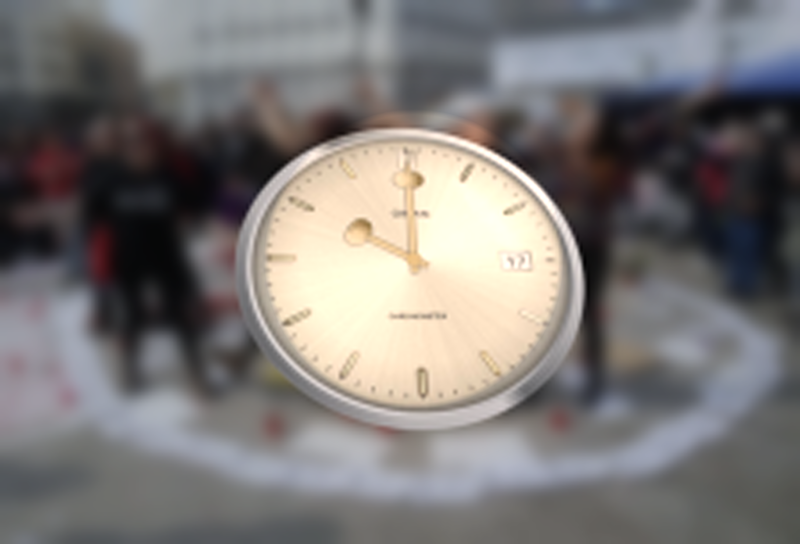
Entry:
10h00
